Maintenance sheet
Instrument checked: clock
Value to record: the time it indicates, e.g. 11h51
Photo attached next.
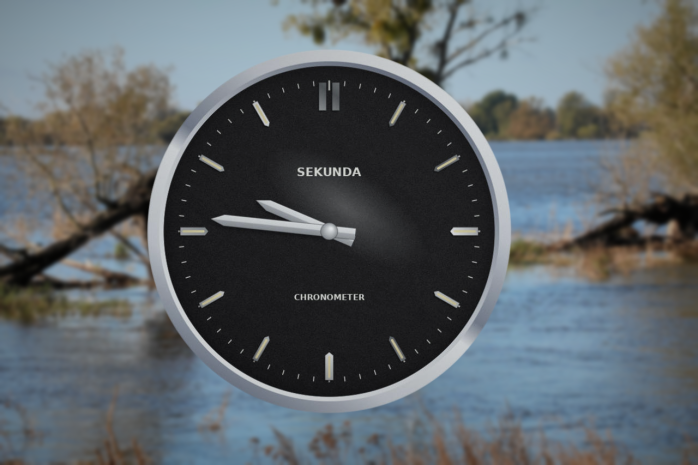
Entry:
9h46
